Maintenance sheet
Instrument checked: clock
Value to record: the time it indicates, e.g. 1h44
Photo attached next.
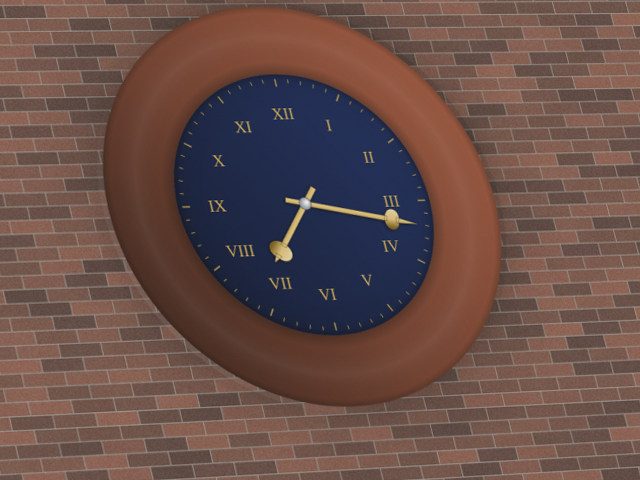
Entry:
7h17
